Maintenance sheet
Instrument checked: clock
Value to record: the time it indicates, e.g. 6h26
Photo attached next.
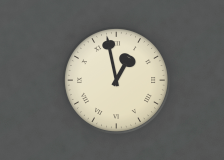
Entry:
12h58
